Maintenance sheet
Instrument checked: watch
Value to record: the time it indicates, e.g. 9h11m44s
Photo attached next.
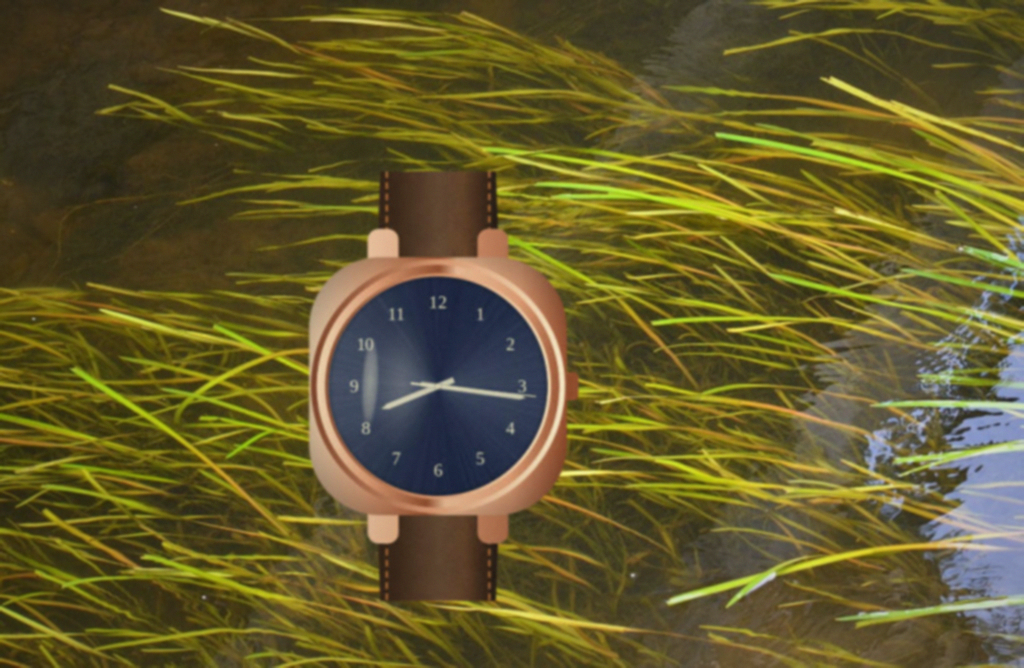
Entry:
8h16m16s
